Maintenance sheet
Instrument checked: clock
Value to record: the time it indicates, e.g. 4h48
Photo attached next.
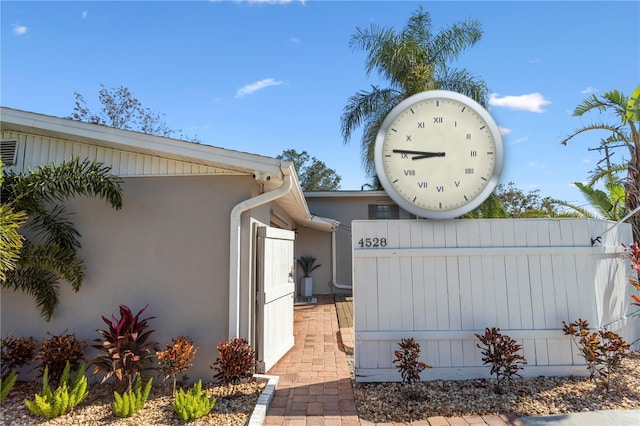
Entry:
8h46
